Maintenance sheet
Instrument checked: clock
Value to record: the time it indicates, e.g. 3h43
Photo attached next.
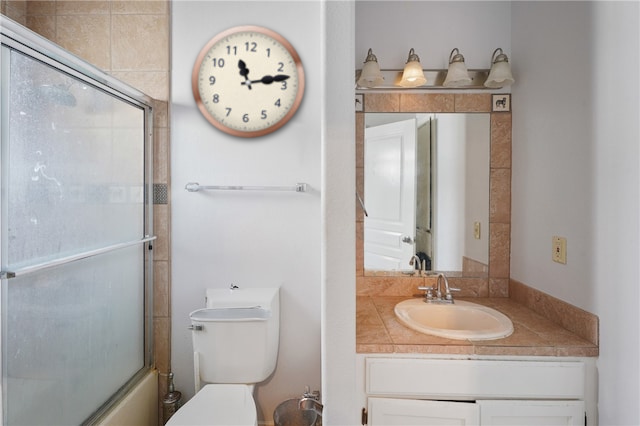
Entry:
11h13
